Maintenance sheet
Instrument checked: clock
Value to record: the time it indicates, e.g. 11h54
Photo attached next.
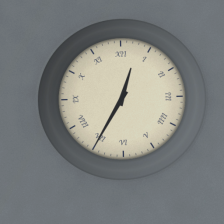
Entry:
12h35
